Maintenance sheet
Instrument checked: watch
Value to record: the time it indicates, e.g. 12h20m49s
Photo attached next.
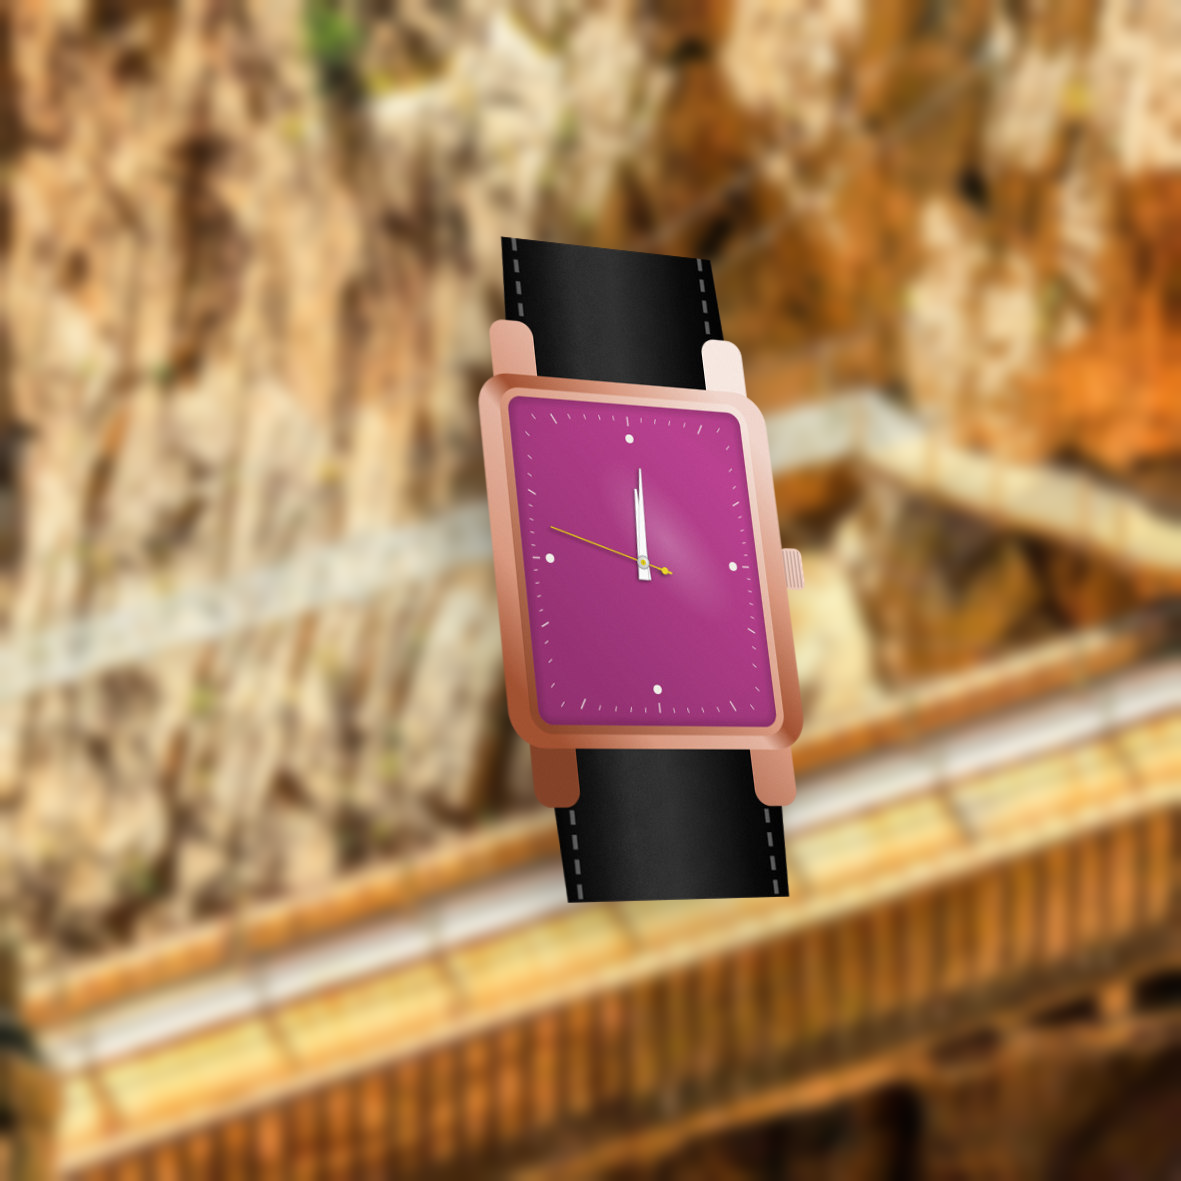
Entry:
12h00m48s
